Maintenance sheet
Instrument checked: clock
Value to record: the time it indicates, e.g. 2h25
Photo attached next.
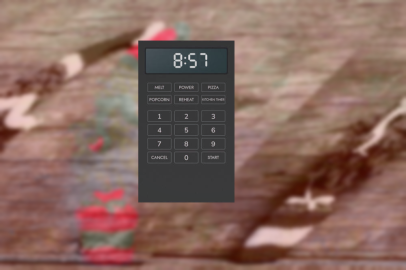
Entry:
8h57
